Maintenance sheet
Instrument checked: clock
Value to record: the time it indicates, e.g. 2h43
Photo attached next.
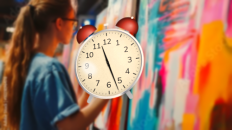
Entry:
11h27
